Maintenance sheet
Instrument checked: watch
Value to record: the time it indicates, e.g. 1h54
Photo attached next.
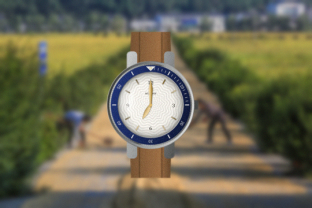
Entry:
7h00
